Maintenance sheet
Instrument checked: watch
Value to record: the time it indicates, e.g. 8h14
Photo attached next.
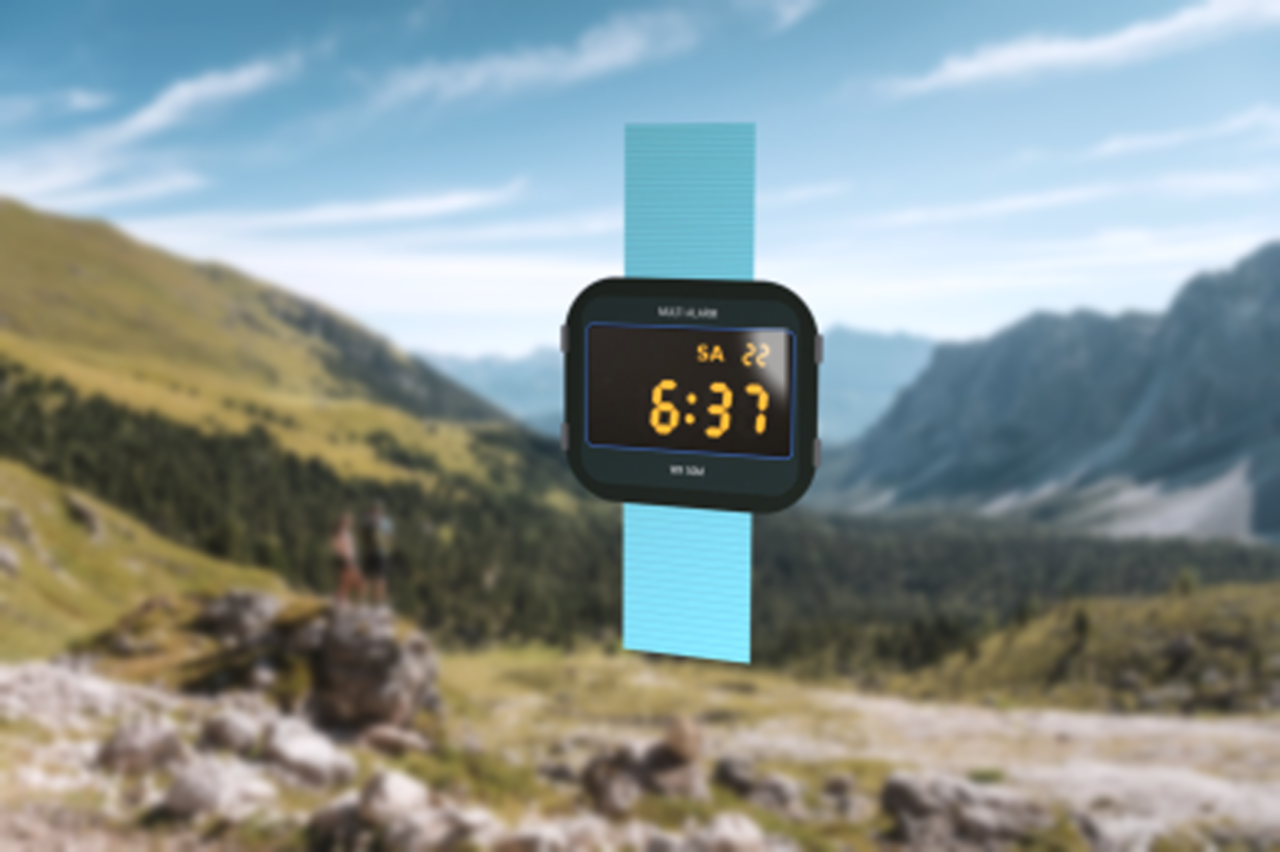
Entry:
6h37
